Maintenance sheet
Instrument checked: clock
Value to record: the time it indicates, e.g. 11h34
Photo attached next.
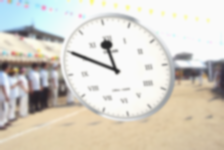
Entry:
11h50
